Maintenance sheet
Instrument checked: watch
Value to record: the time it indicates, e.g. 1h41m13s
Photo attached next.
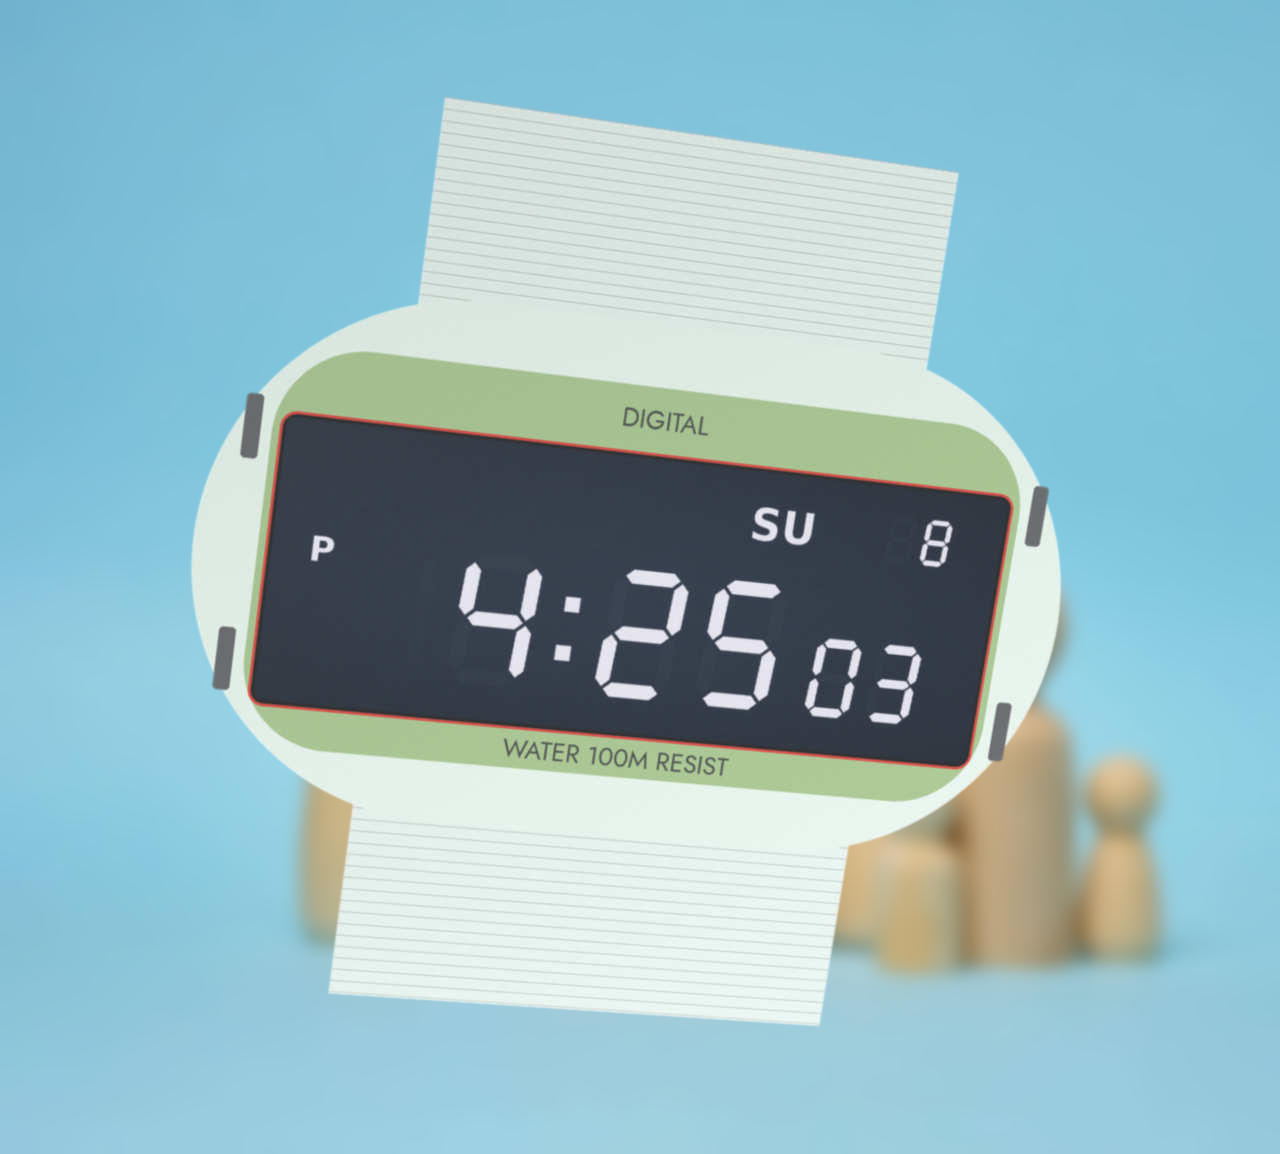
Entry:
4h25m03s
